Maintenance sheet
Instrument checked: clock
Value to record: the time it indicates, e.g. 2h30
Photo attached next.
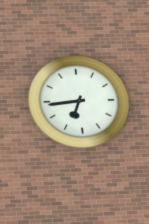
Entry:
6h44
